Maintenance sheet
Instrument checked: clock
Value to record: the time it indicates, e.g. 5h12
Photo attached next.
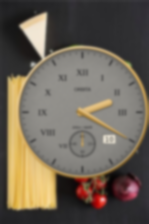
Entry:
2h20
